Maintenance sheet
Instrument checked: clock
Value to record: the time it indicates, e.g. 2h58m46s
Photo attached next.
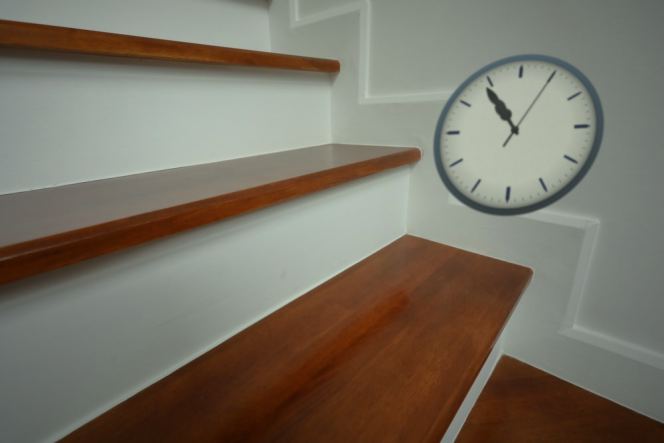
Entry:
10h54m05s
